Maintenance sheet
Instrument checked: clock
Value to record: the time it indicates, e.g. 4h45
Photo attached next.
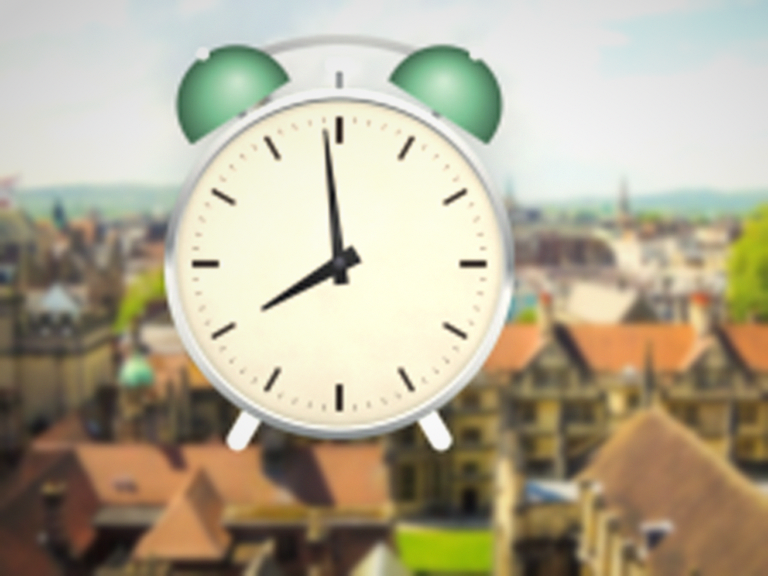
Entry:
7h59
